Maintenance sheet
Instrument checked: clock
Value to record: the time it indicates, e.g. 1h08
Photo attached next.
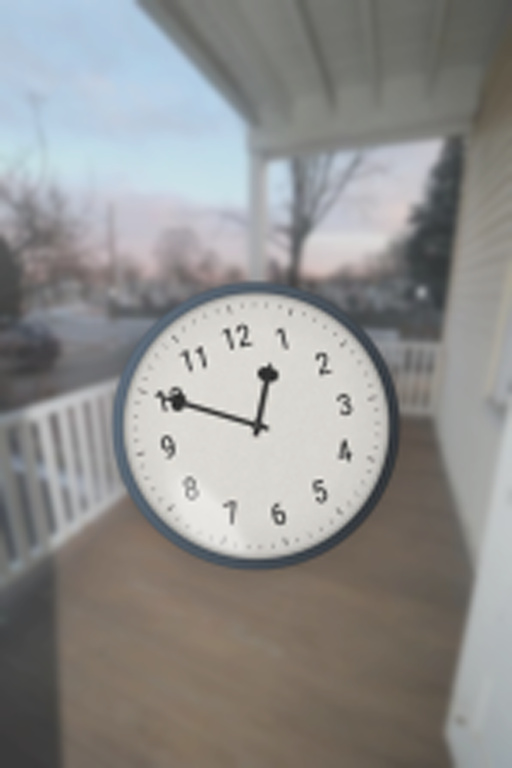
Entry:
12h50
